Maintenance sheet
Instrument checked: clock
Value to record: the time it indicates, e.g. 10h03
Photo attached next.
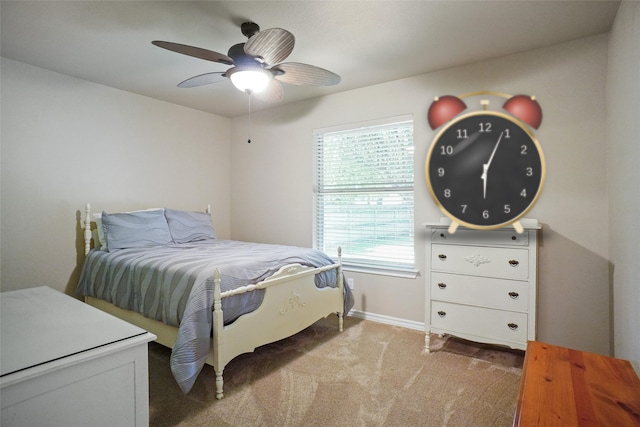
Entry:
6h04
